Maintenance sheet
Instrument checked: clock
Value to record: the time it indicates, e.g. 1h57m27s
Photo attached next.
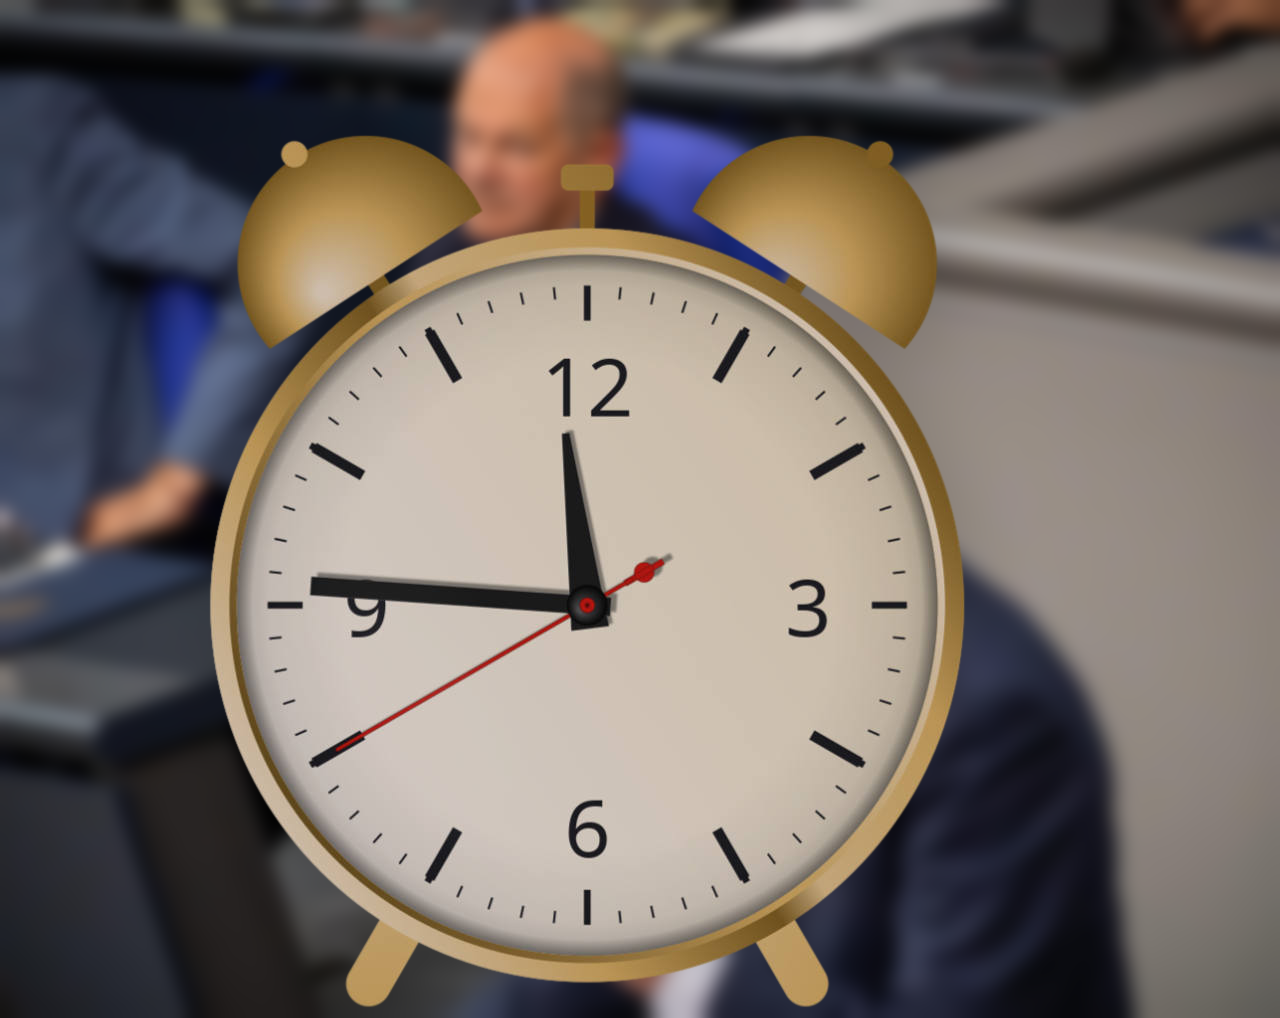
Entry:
11h45m40s
